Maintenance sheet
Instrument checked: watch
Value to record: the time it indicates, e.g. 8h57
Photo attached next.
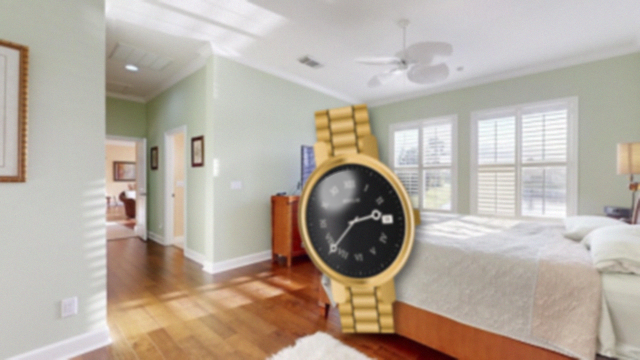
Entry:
2h38
